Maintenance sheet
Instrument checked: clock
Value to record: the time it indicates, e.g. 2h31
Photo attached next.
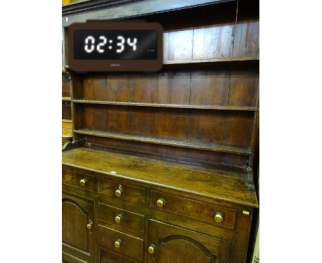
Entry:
2h34
